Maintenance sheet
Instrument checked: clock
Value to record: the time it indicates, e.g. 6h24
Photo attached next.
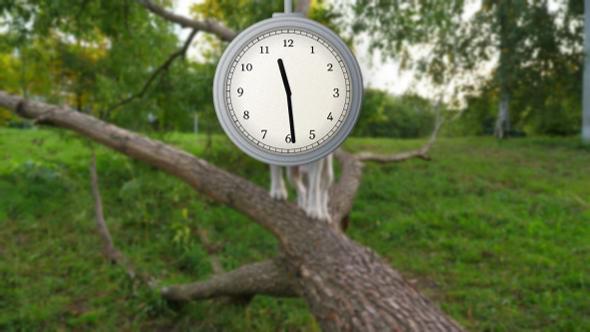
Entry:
11h29
